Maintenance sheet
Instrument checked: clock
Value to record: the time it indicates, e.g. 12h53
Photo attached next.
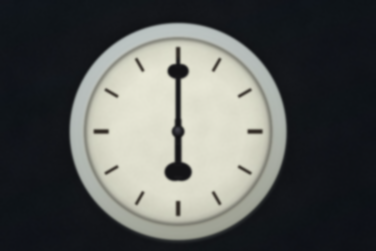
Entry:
6h00
